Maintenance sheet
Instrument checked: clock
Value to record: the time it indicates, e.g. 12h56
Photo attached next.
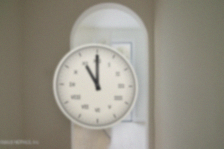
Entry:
11h00
